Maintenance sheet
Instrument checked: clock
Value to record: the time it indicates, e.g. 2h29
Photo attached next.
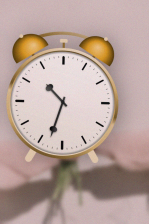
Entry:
10h33
